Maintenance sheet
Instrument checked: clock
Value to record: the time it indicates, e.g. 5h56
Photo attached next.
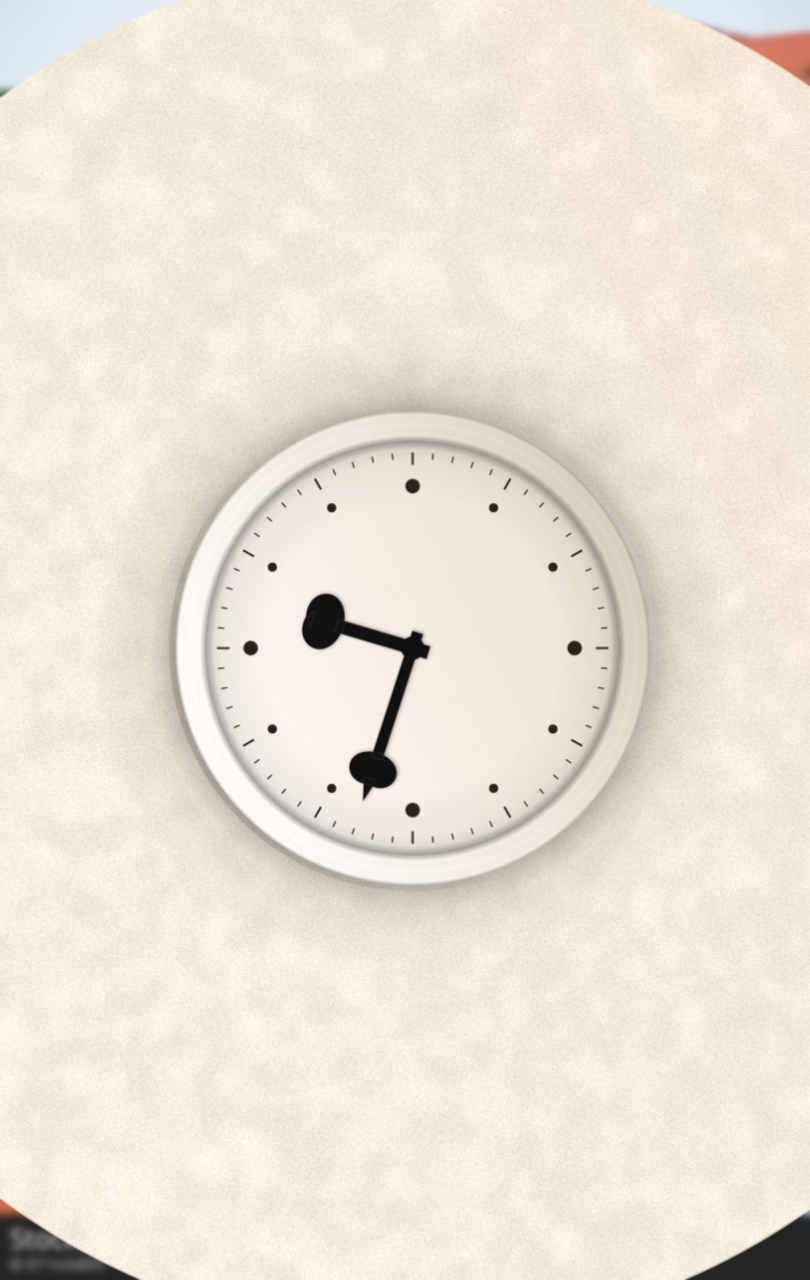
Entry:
9h33
